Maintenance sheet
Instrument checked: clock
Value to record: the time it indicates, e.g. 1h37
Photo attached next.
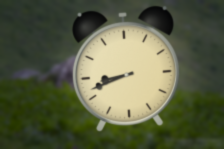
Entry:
8h42
